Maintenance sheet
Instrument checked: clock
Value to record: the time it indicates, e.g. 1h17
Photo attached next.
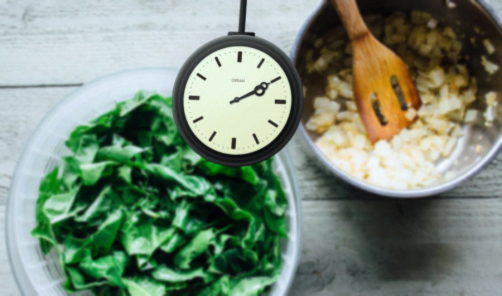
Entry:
2h10
